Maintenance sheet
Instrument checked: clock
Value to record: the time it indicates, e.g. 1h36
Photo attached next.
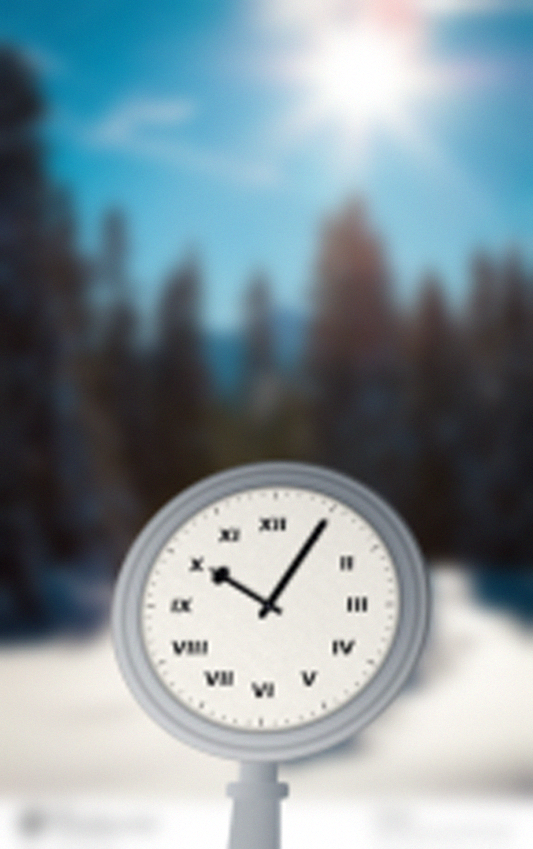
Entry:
10h05
